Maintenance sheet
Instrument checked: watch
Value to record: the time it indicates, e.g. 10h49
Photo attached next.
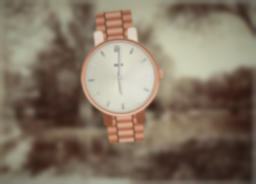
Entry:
6h01
